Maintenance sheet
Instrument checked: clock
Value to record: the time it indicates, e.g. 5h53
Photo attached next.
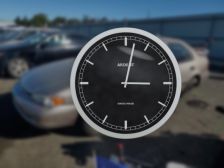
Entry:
3h02
